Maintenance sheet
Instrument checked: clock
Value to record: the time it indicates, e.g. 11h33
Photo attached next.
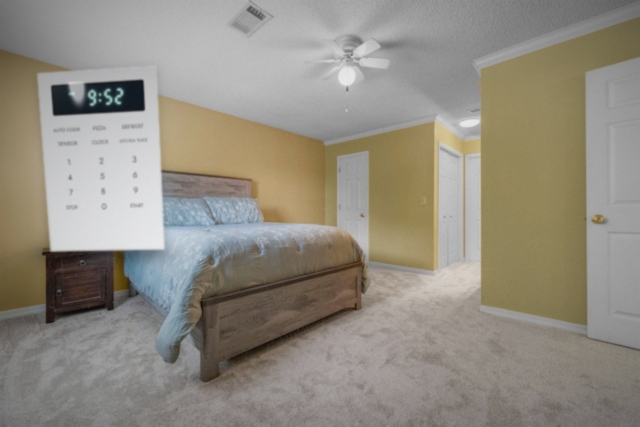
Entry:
9h52
